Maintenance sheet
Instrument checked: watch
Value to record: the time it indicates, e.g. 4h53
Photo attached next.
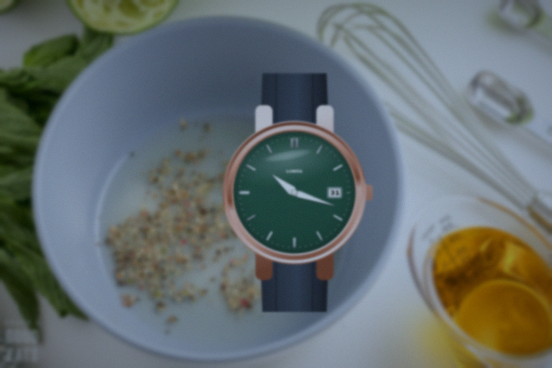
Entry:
10h18
